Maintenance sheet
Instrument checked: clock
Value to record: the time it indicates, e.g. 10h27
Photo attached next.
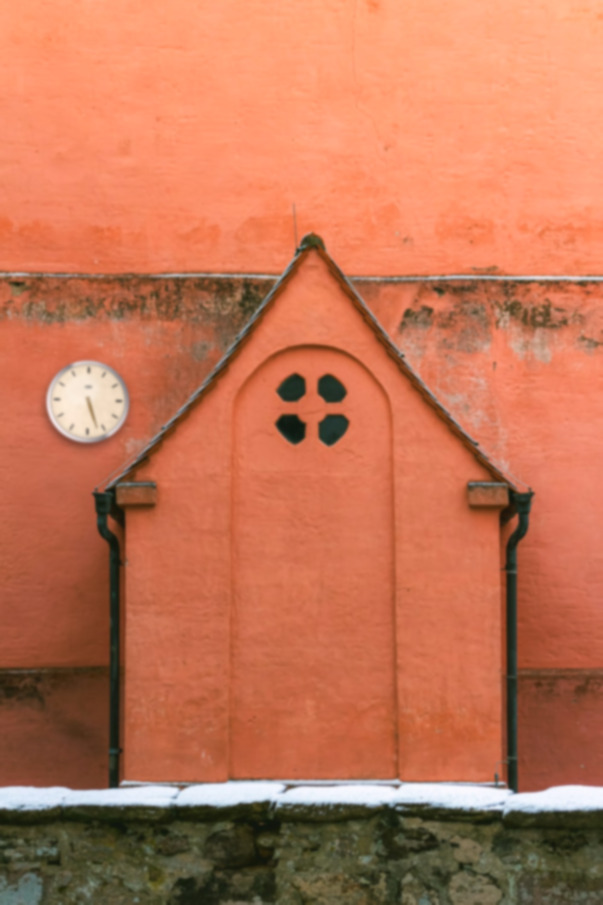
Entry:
5h27
